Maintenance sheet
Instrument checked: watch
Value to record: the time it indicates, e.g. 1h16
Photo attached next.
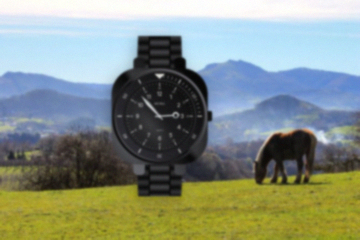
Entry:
2h53
